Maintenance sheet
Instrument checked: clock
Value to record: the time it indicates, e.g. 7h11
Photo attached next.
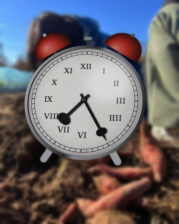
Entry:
7h25
